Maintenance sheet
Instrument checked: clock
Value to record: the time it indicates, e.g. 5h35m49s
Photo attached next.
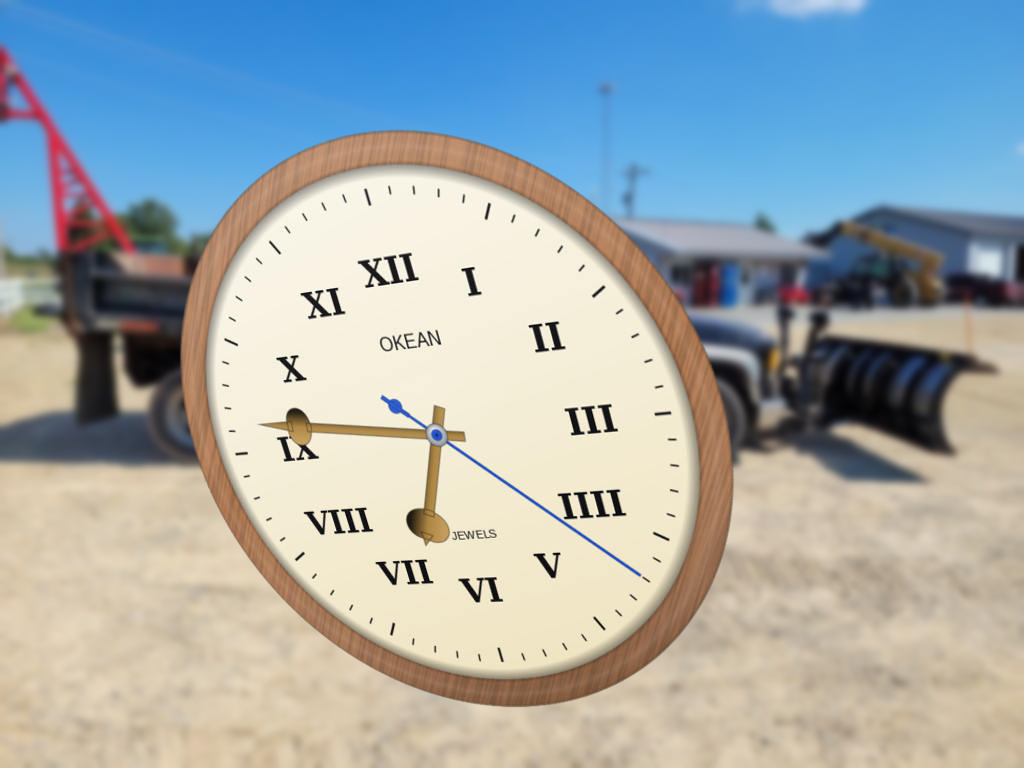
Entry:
6h46m22s
